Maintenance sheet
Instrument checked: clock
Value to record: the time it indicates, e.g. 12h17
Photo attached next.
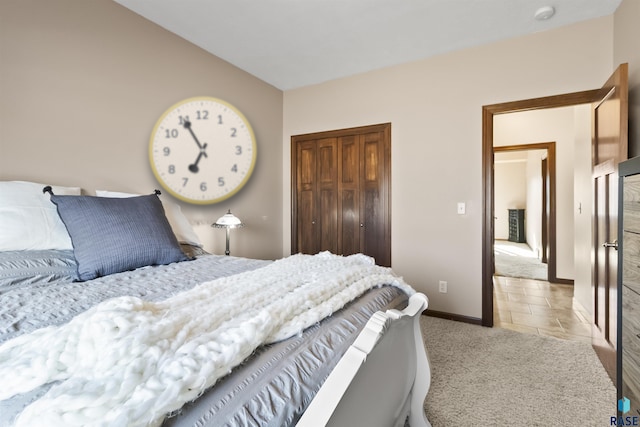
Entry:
6h55
